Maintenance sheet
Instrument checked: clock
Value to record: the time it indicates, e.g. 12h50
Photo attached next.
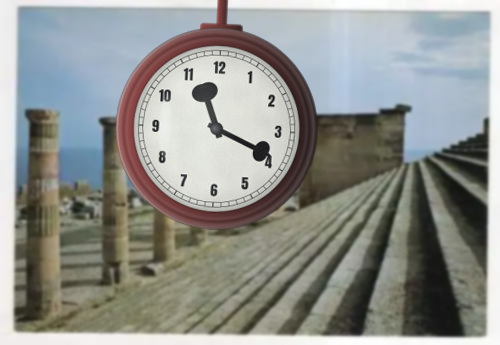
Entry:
11h19
